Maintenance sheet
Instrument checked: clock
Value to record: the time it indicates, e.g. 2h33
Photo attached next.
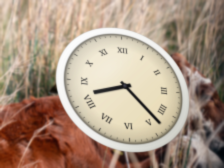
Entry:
8h23
